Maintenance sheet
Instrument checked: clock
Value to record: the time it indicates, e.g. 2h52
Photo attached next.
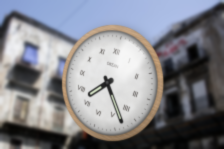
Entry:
7h23
